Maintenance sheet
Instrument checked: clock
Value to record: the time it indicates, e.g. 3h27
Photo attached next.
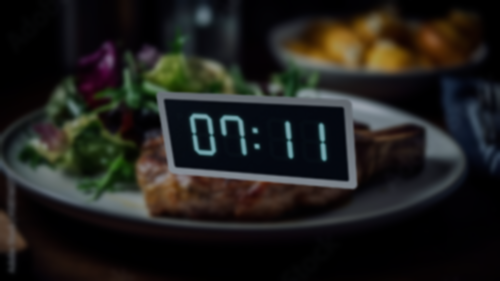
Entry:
7h11
